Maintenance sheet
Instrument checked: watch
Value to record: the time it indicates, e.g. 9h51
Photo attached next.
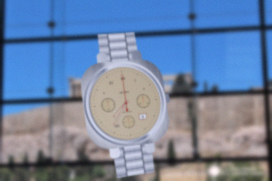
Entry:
7h36
